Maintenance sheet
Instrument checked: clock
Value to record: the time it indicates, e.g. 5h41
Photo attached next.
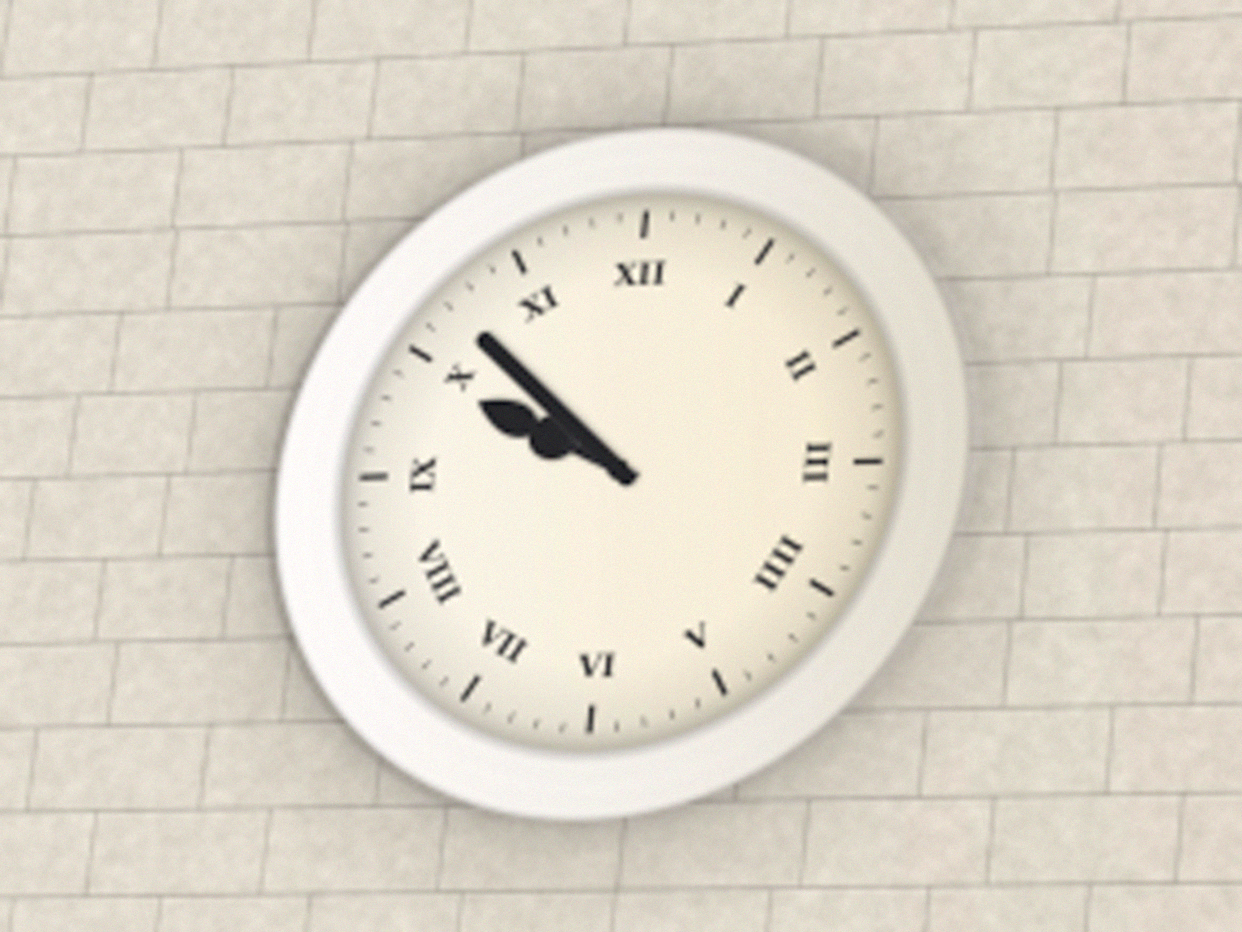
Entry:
9h52
